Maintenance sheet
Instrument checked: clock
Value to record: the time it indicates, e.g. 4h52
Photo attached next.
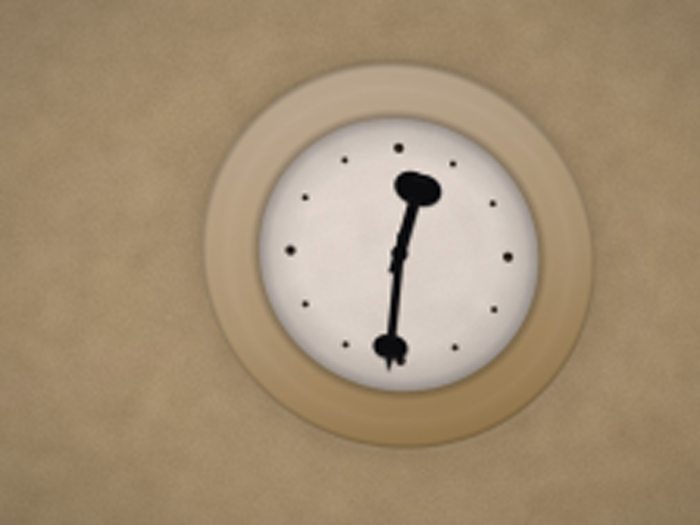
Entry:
12h31
